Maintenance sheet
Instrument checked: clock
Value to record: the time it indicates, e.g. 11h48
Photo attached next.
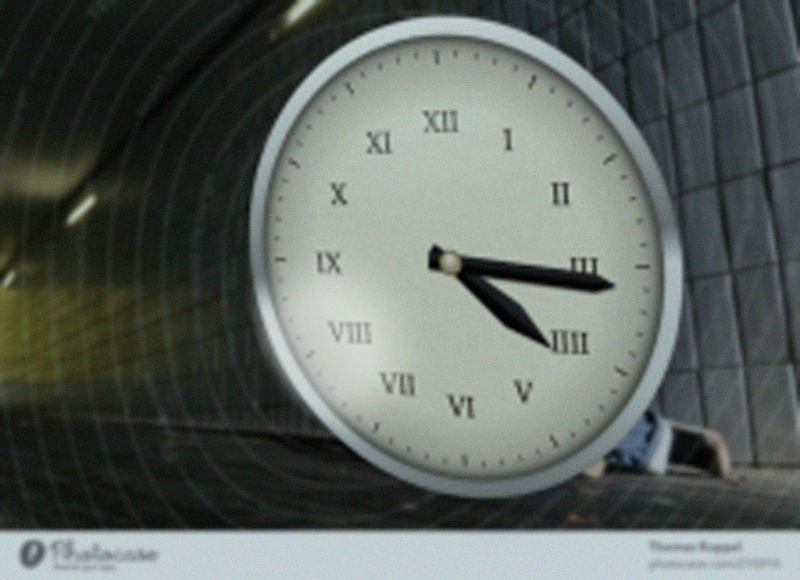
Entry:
4h16
